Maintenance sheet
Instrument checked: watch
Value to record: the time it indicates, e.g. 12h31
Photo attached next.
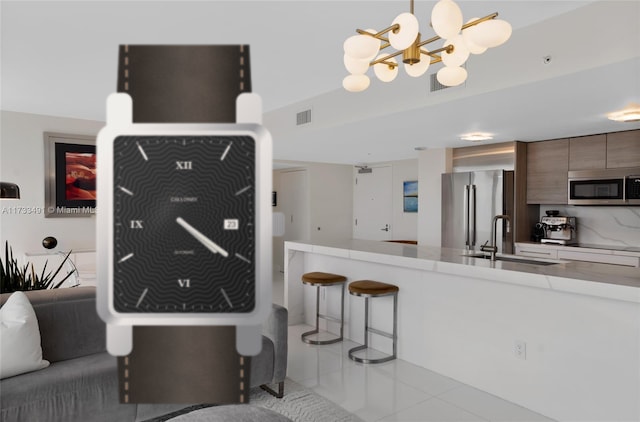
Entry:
4h21
